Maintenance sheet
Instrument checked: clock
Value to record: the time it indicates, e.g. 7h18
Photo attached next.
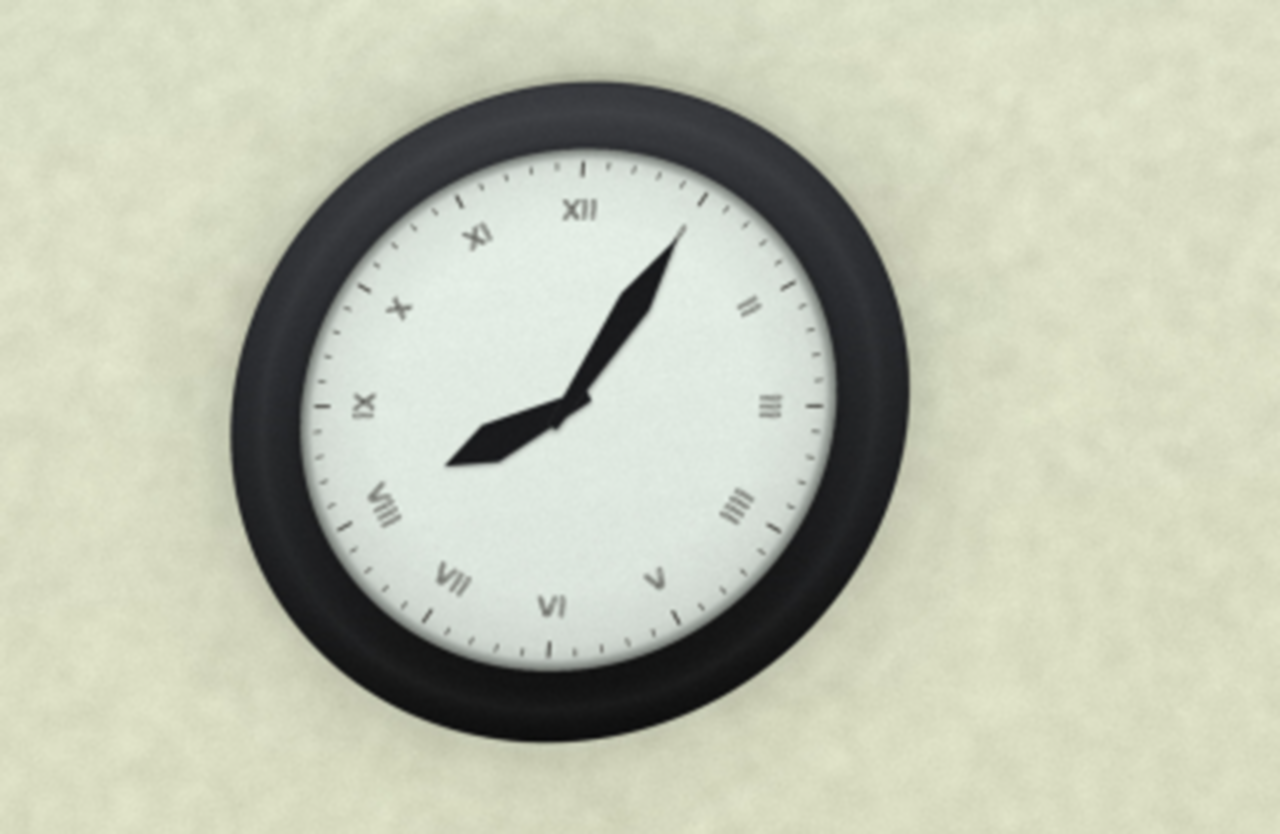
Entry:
8h05
